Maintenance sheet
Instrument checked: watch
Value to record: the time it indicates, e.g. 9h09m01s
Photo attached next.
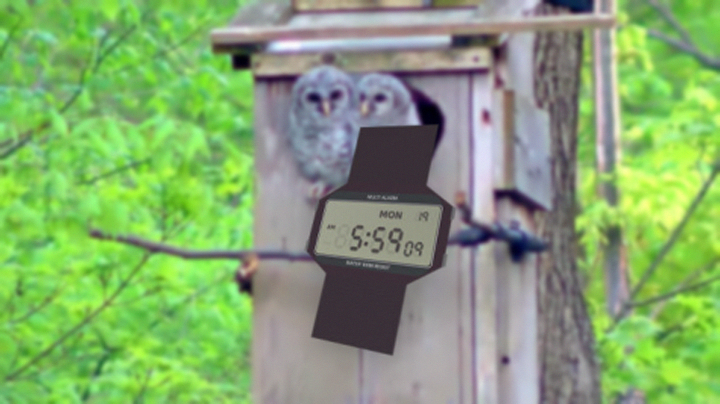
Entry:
5h59m09s
